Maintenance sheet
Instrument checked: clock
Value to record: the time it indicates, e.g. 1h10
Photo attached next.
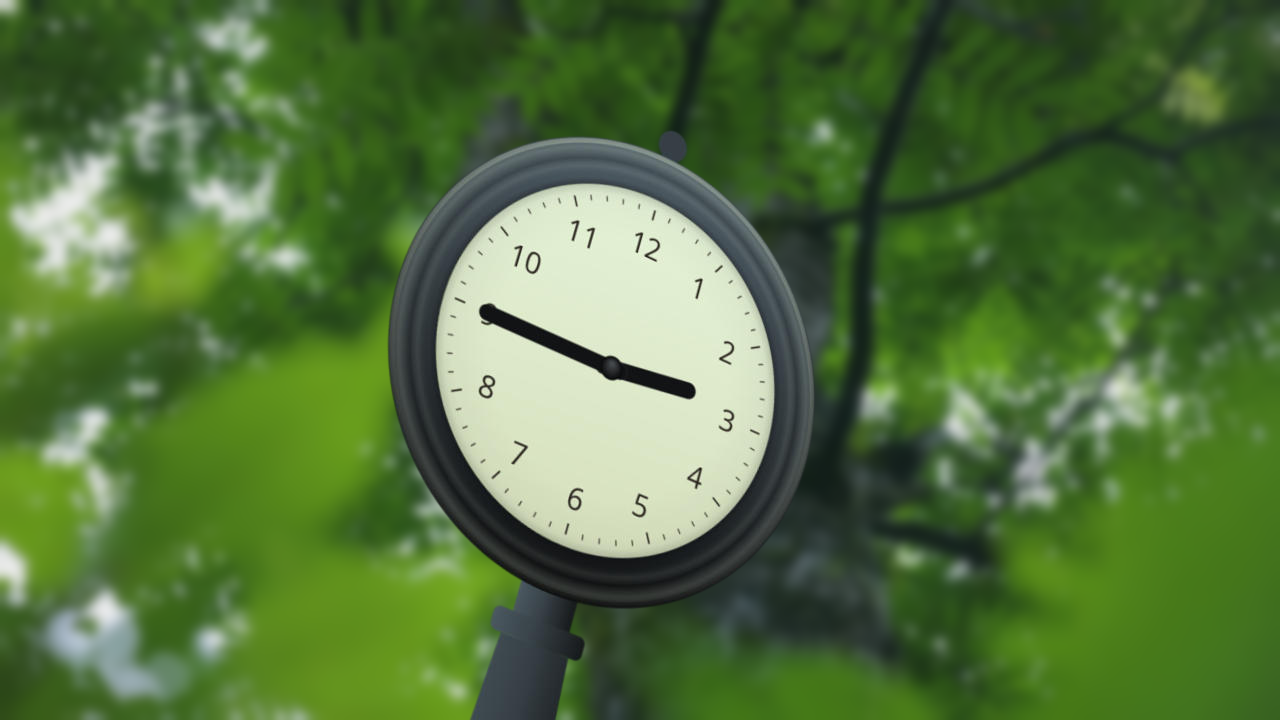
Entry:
2h45
